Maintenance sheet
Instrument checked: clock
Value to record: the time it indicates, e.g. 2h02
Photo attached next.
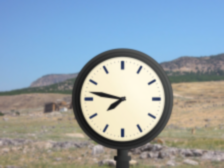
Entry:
7h47
